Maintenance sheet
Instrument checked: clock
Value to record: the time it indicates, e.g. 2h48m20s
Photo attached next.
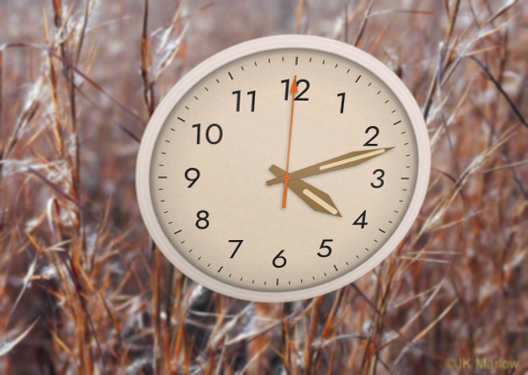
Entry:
4h12m00s
